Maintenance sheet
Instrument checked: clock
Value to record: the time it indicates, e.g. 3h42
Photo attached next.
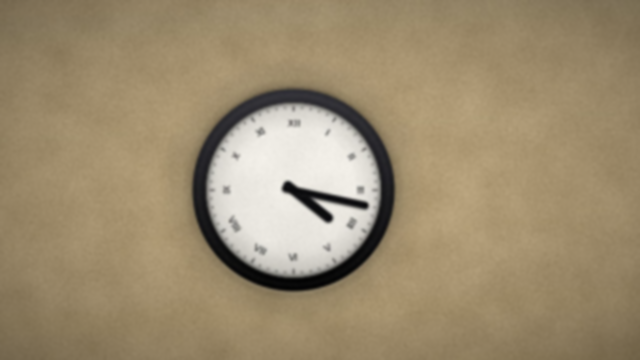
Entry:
4h17
